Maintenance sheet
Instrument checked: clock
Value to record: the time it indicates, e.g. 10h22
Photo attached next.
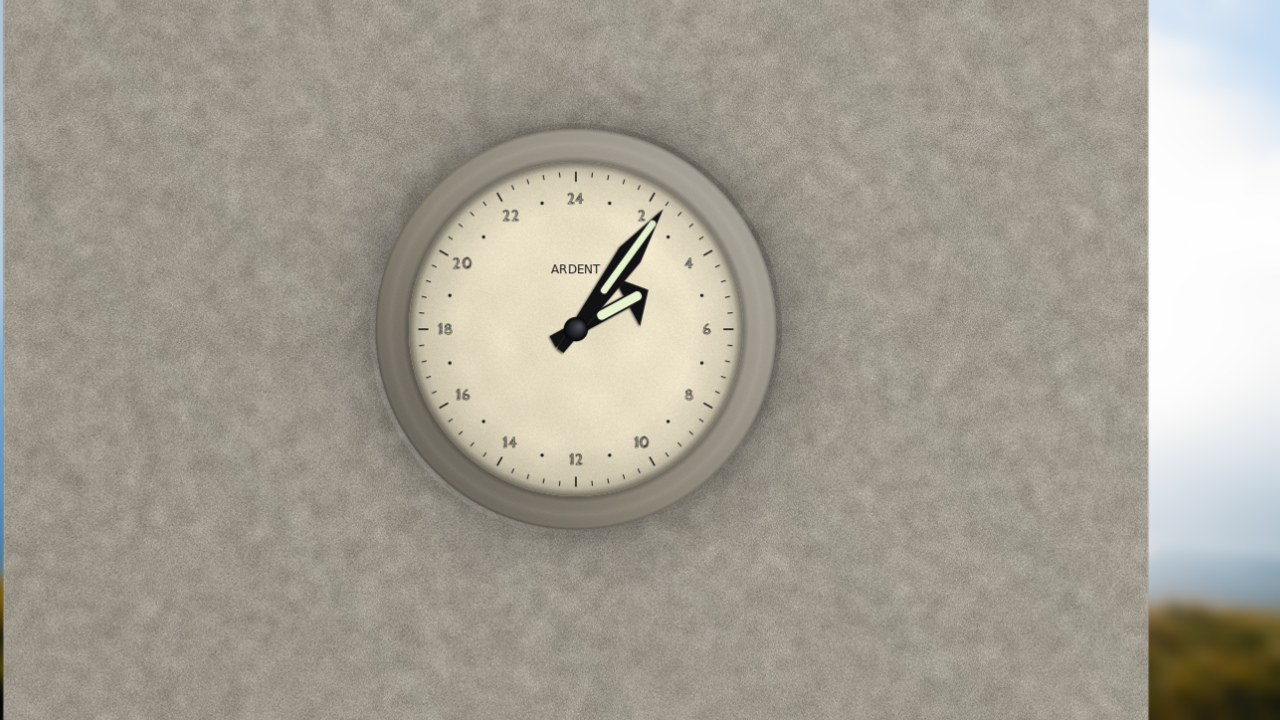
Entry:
4h06
